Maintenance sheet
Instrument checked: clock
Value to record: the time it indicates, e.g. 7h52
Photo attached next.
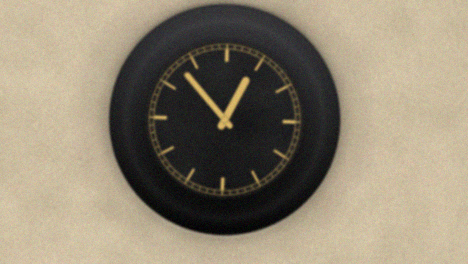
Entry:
12h53
